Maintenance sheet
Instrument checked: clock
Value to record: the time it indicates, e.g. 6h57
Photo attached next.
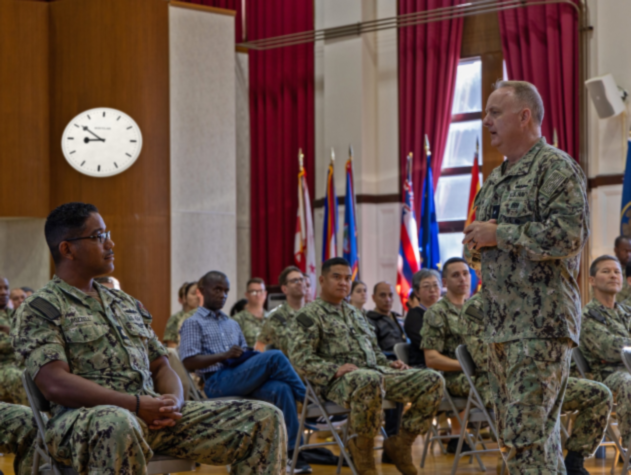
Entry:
8h51
